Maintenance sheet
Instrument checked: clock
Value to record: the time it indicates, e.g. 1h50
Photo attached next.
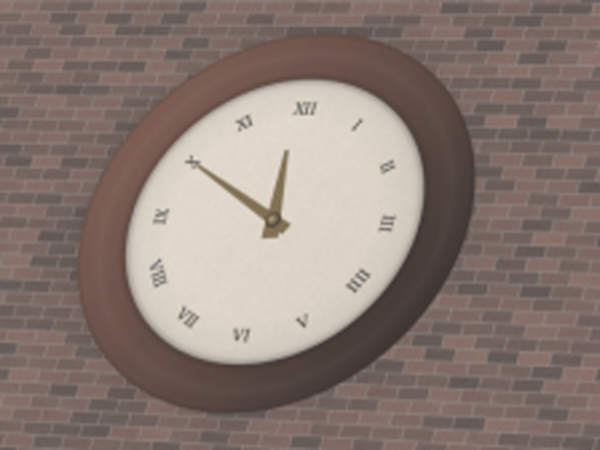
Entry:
11h50
